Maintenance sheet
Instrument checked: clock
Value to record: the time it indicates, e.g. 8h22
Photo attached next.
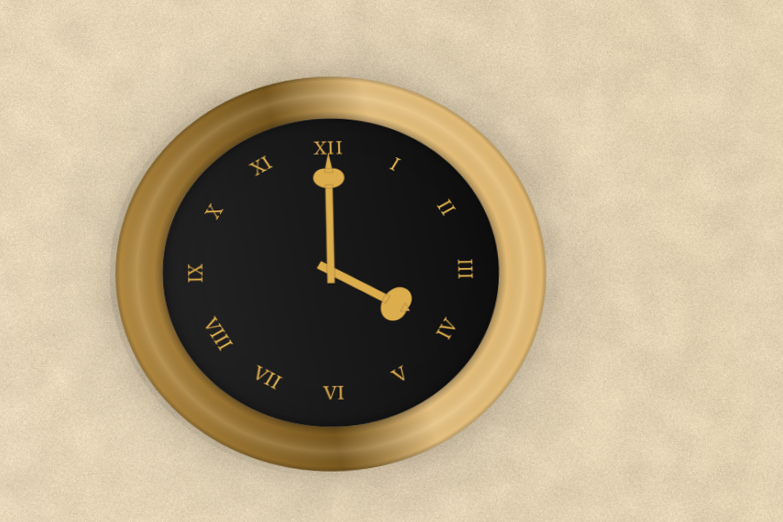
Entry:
4h00
